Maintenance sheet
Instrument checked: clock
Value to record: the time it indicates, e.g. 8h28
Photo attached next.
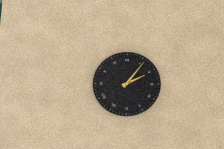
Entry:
2h06
